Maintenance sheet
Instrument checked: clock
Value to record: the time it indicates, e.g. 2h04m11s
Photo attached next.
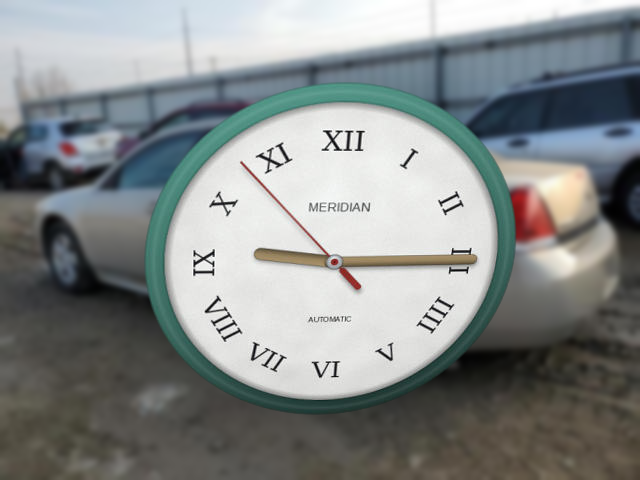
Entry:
9h14m53s
